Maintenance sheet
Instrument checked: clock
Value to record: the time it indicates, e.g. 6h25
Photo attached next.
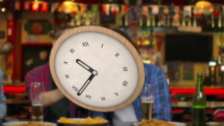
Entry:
10h38
